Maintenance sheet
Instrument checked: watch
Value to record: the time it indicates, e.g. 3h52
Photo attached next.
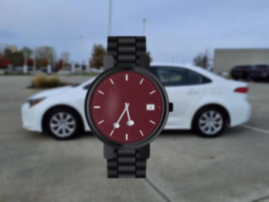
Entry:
5h35
